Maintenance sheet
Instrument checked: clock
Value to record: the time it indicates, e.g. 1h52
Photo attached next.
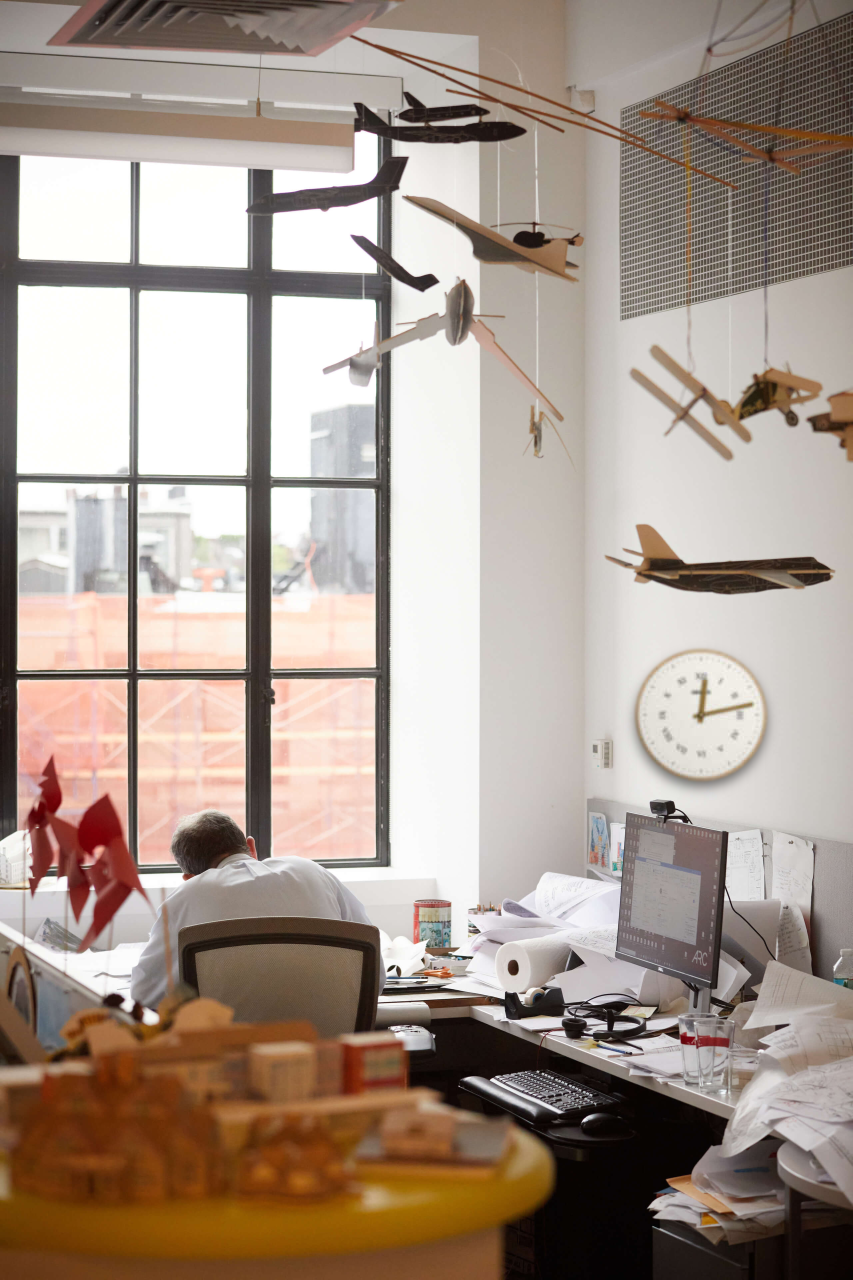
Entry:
12h13
